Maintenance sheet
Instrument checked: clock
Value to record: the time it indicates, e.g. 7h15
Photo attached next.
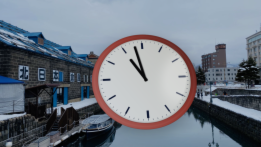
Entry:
10h58
